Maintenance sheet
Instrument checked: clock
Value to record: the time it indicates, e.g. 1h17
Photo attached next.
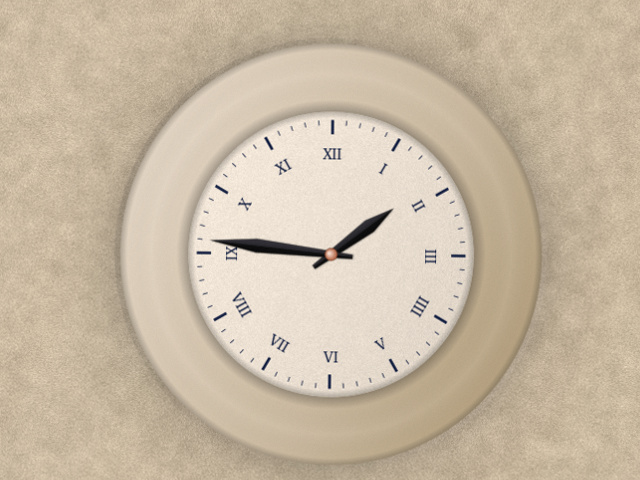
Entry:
1h46
